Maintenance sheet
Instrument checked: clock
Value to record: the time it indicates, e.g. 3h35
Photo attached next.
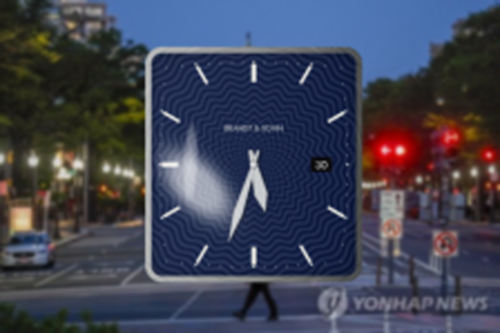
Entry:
5h33
